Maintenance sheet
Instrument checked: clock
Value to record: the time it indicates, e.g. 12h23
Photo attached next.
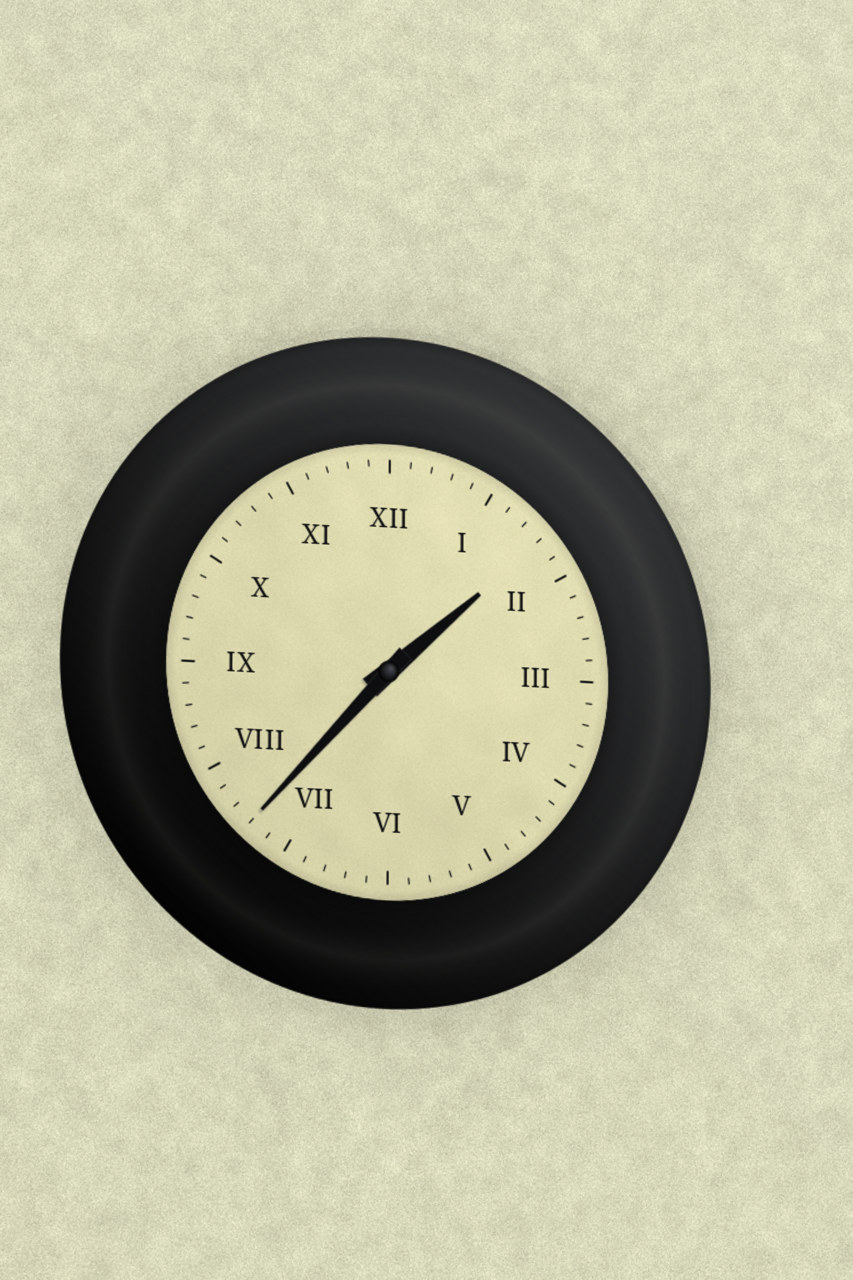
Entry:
1h37
